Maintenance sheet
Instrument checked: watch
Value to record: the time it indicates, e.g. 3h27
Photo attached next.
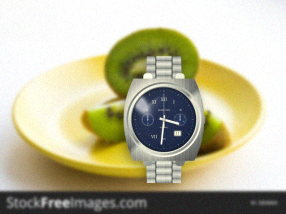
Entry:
3h31
